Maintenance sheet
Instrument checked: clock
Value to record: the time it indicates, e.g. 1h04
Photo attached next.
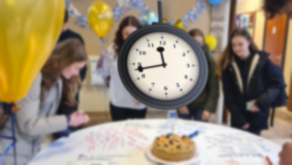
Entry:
11h43
